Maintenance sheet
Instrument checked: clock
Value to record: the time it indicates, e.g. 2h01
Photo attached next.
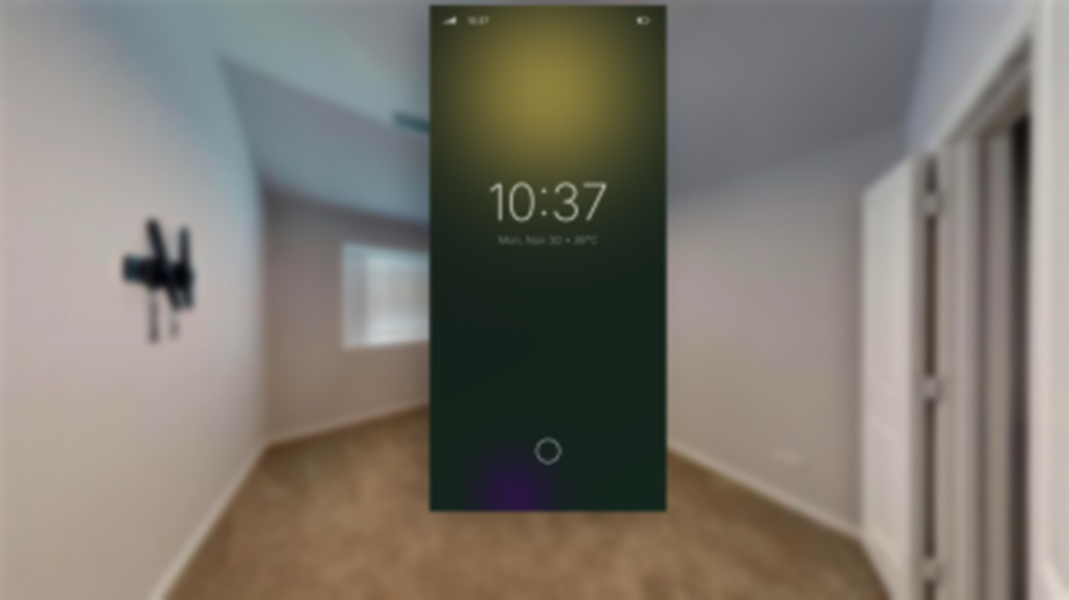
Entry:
10h37
